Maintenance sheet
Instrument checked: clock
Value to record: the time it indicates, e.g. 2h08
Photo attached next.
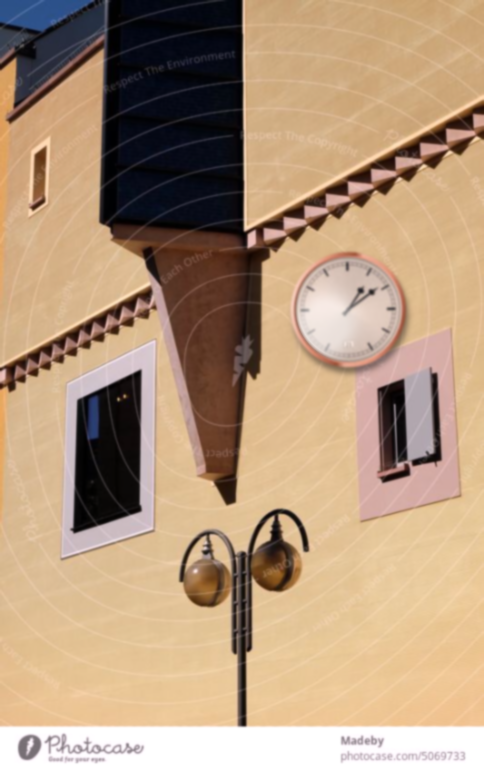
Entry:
1h09
